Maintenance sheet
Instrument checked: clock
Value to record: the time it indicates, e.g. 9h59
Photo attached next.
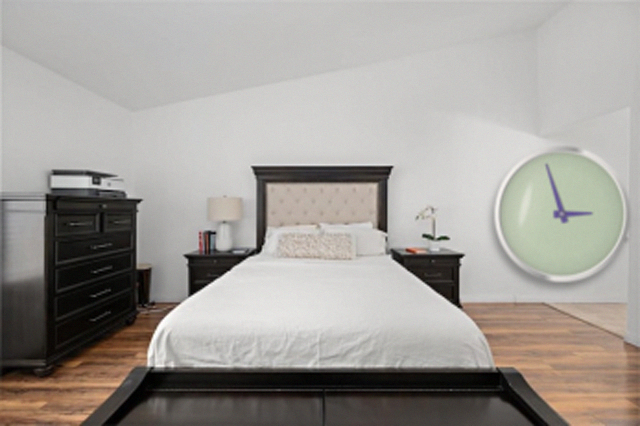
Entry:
2h57
